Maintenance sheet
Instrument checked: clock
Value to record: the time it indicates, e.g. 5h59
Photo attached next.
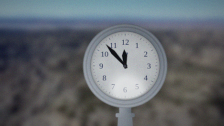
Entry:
11h53
